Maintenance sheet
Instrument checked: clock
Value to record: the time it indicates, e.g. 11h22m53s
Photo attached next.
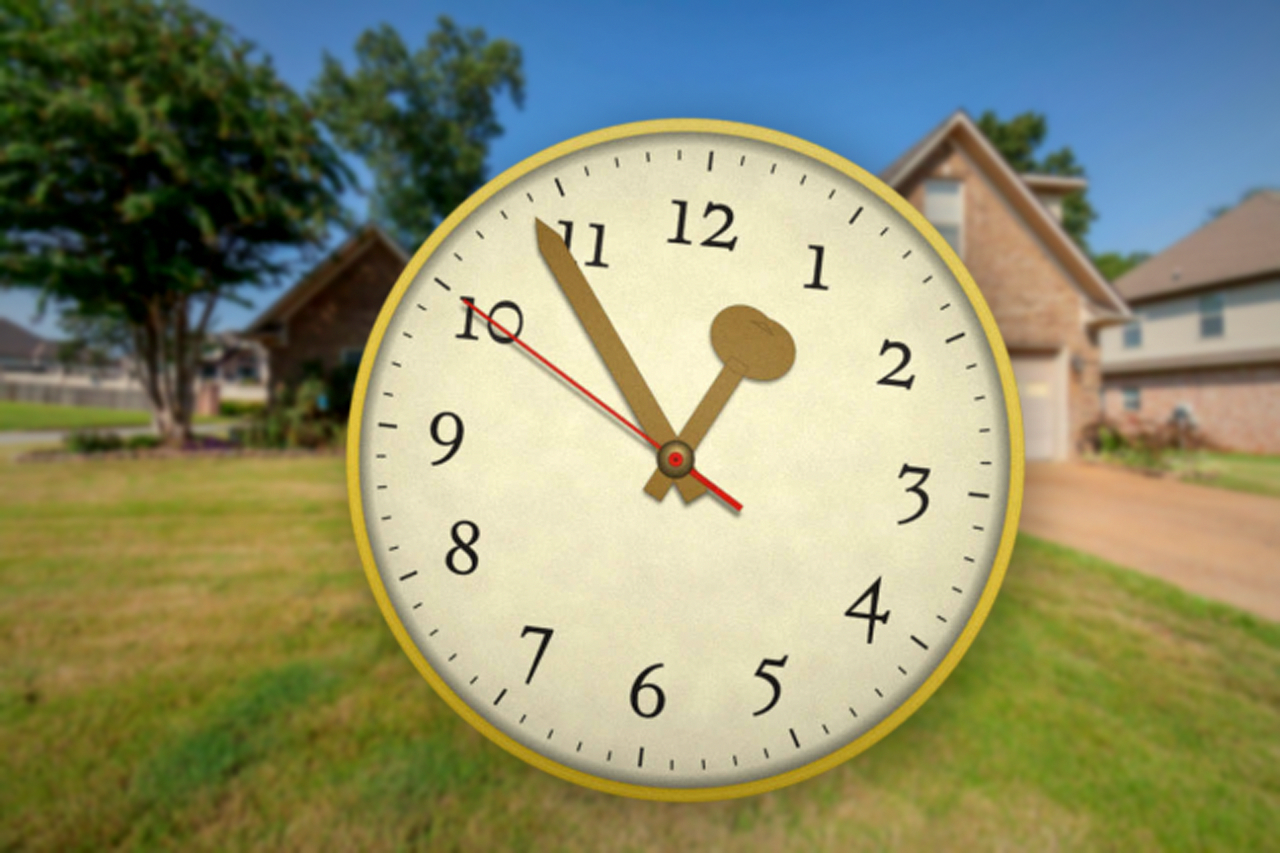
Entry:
12h53m50s
